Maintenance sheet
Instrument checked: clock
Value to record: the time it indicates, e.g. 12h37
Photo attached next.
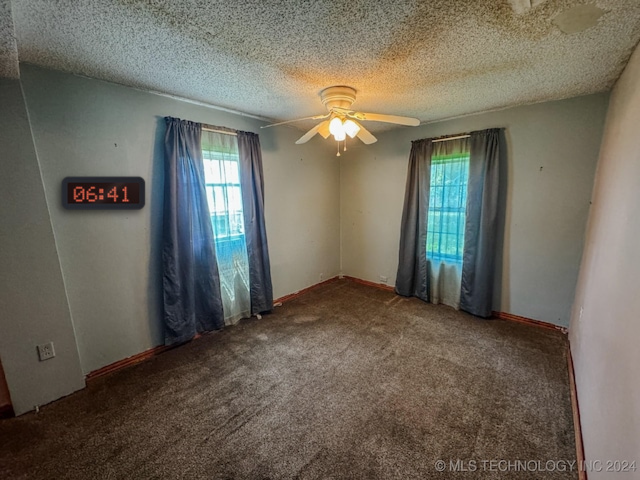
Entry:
6h41
